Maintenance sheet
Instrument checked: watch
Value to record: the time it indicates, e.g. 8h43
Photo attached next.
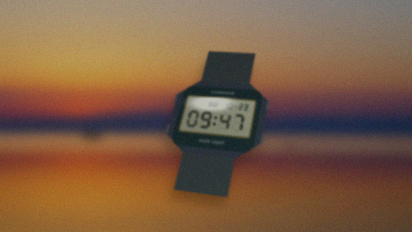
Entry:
9h47
